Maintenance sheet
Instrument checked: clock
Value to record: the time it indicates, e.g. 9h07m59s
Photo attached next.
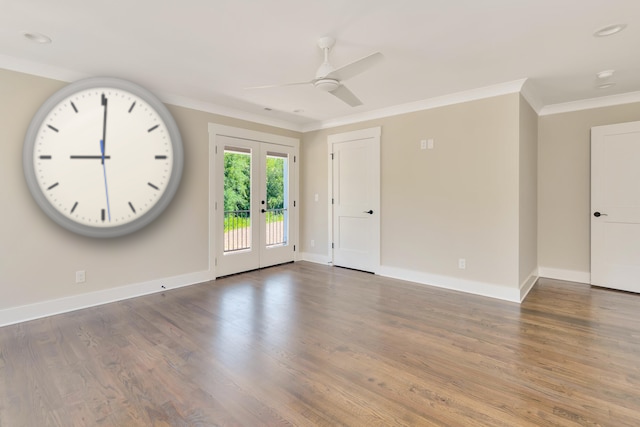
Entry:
9h00m29s
